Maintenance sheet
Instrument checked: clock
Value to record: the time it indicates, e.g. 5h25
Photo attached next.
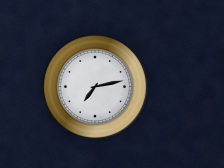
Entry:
7h13
